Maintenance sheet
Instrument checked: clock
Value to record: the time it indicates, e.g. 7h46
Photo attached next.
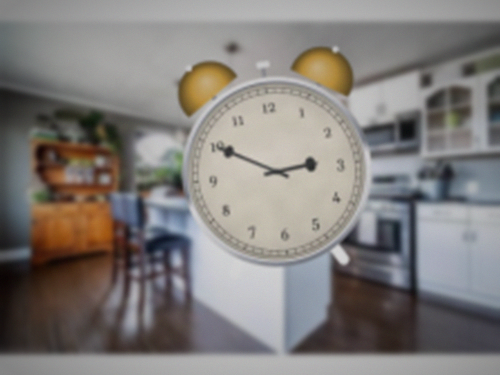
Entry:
2h50
